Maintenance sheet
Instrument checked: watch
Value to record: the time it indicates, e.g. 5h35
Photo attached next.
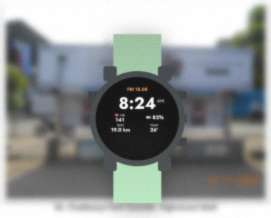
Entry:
8h24
